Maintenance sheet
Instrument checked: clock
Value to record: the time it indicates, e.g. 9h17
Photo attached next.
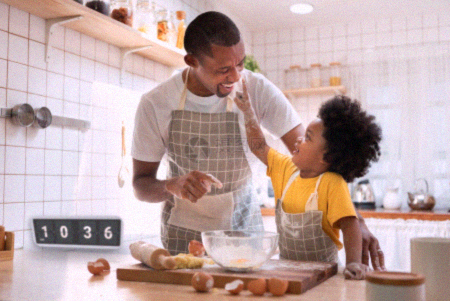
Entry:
10h36
